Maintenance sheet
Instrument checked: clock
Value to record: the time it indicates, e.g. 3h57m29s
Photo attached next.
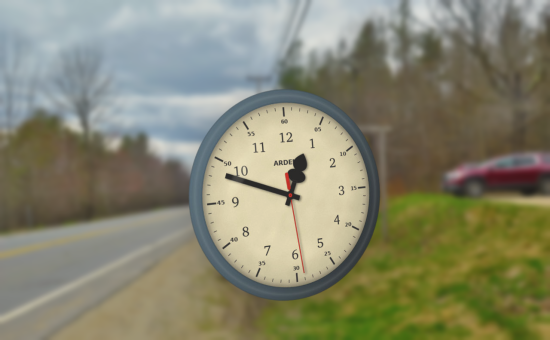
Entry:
12h48m29s
